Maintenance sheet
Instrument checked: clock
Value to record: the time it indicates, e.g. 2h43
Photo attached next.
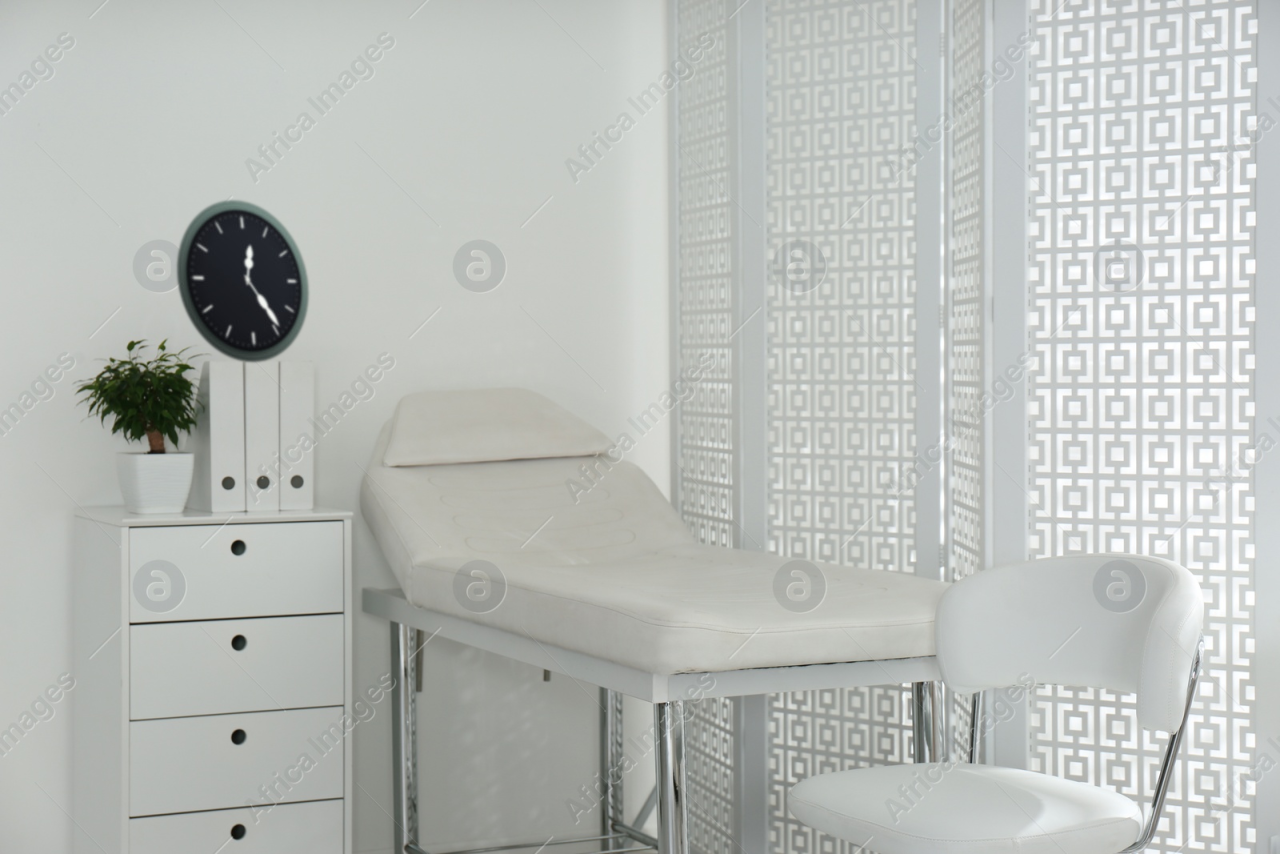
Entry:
12h24
